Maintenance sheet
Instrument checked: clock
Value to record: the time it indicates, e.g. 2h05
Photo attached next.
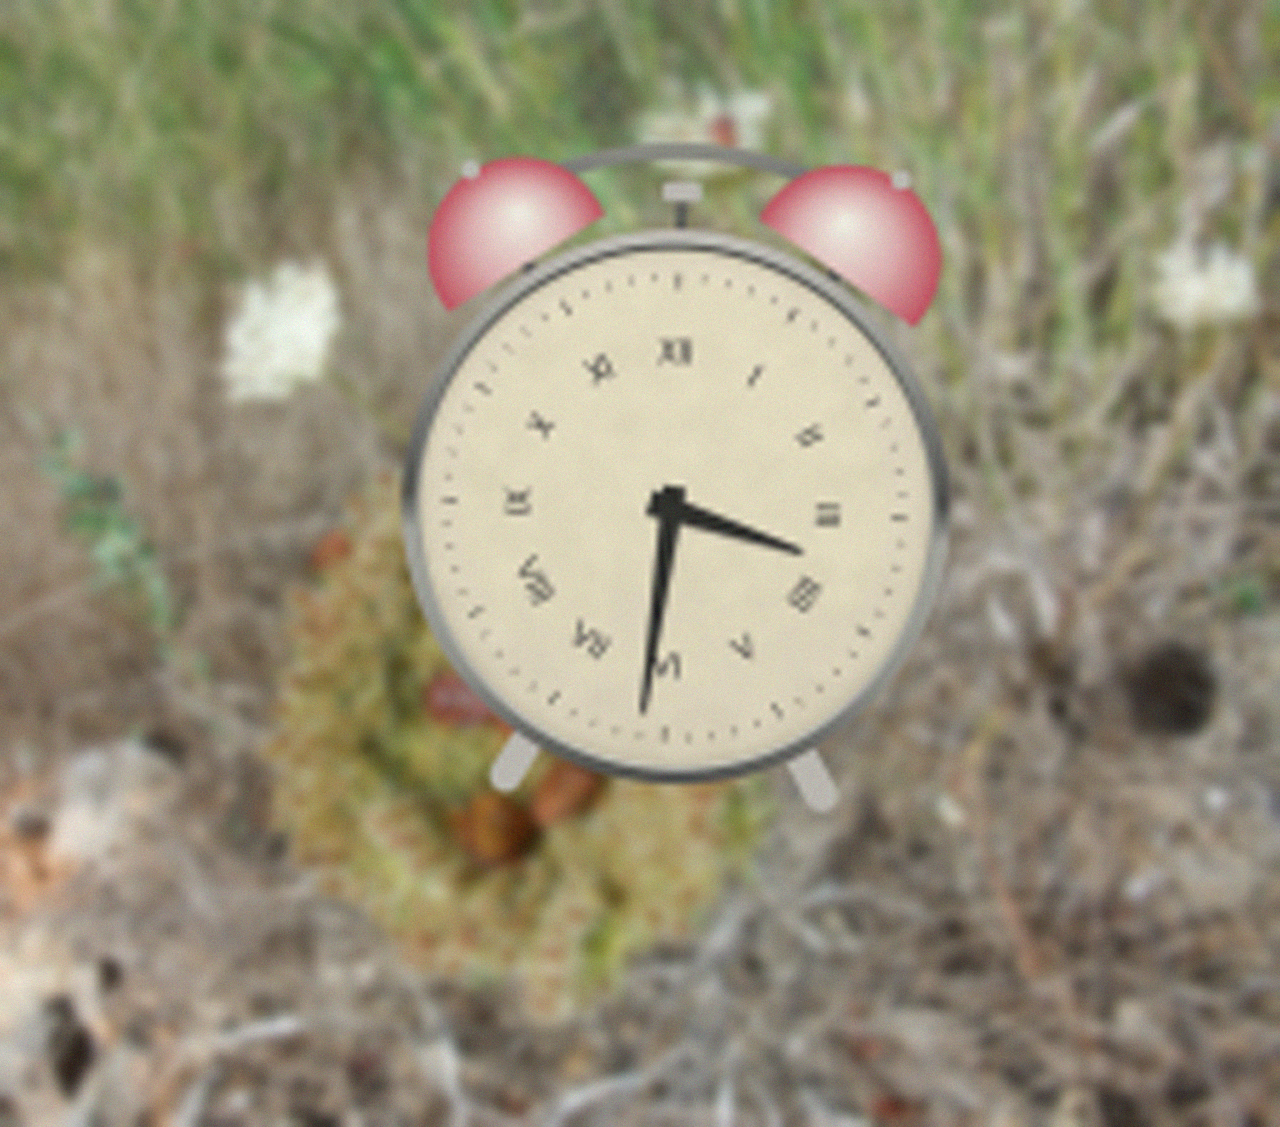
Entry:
3h31
